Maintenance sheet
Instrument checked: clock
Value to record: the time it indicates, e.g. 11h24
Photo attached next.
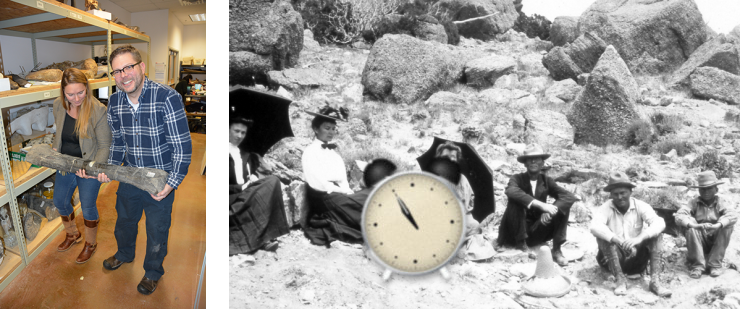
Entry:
10h55
